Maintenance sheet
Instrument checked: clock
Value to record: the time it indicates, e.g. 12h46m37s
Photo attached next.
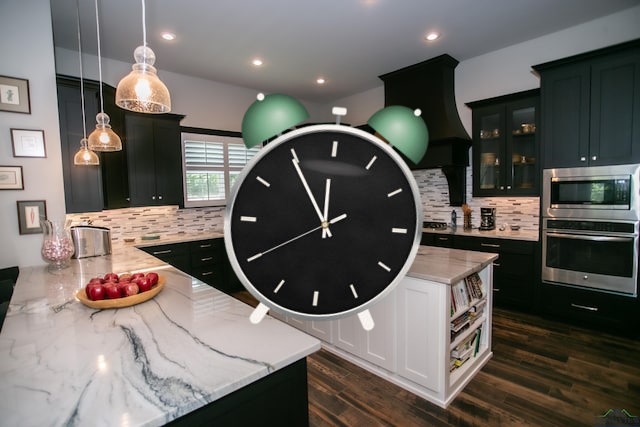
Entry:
11h54m40s
